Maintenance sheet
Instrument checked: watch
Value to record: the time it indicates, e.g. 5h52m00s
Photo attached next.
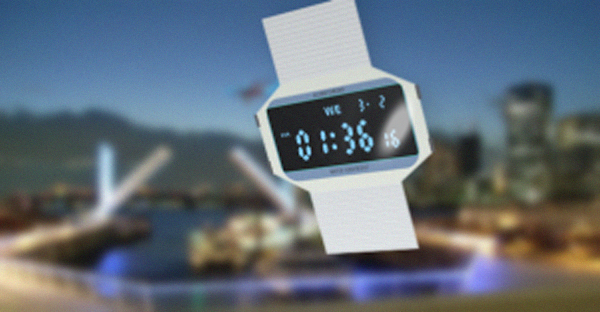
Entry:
1h36m16s
